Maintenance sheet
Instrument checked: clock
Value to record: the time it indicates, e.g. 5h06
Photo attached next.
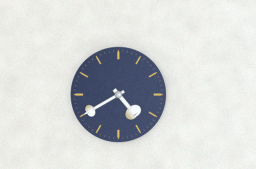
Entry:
4h40
